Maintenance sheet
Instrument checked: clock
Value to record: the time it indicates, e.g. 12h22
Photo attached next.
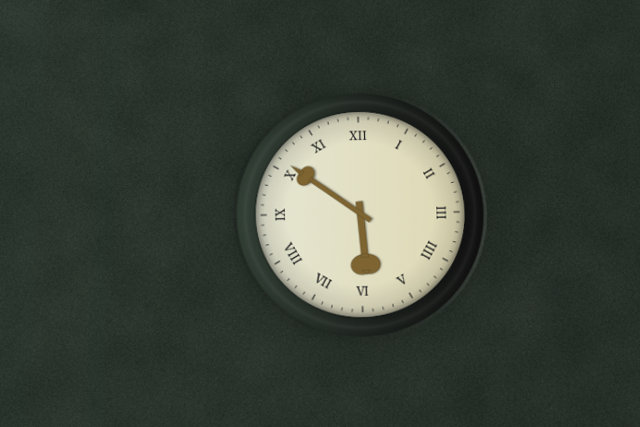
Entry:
5h51
